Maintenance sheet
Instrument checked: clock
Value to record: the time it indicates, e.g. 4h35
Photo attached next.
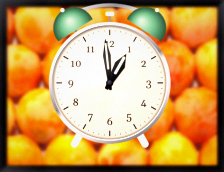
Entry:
12h59
